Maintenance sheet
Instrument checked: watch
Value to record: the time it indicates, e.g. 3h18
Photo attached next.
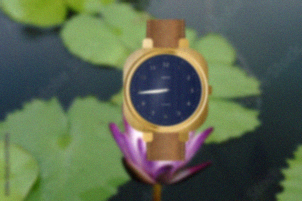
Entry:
8h44
